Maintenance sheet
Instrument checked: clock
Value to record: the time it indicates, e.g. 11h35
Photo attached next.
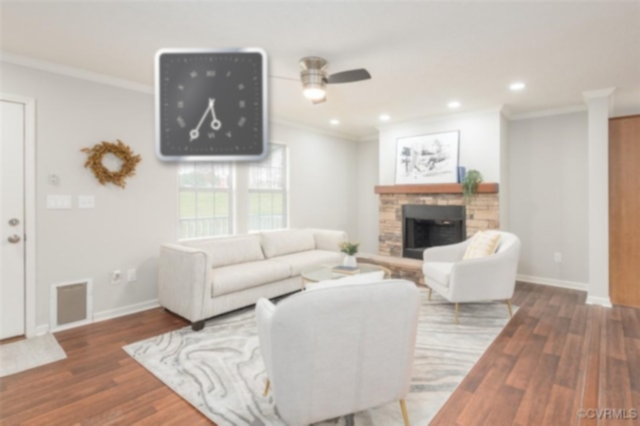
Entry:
5h35
